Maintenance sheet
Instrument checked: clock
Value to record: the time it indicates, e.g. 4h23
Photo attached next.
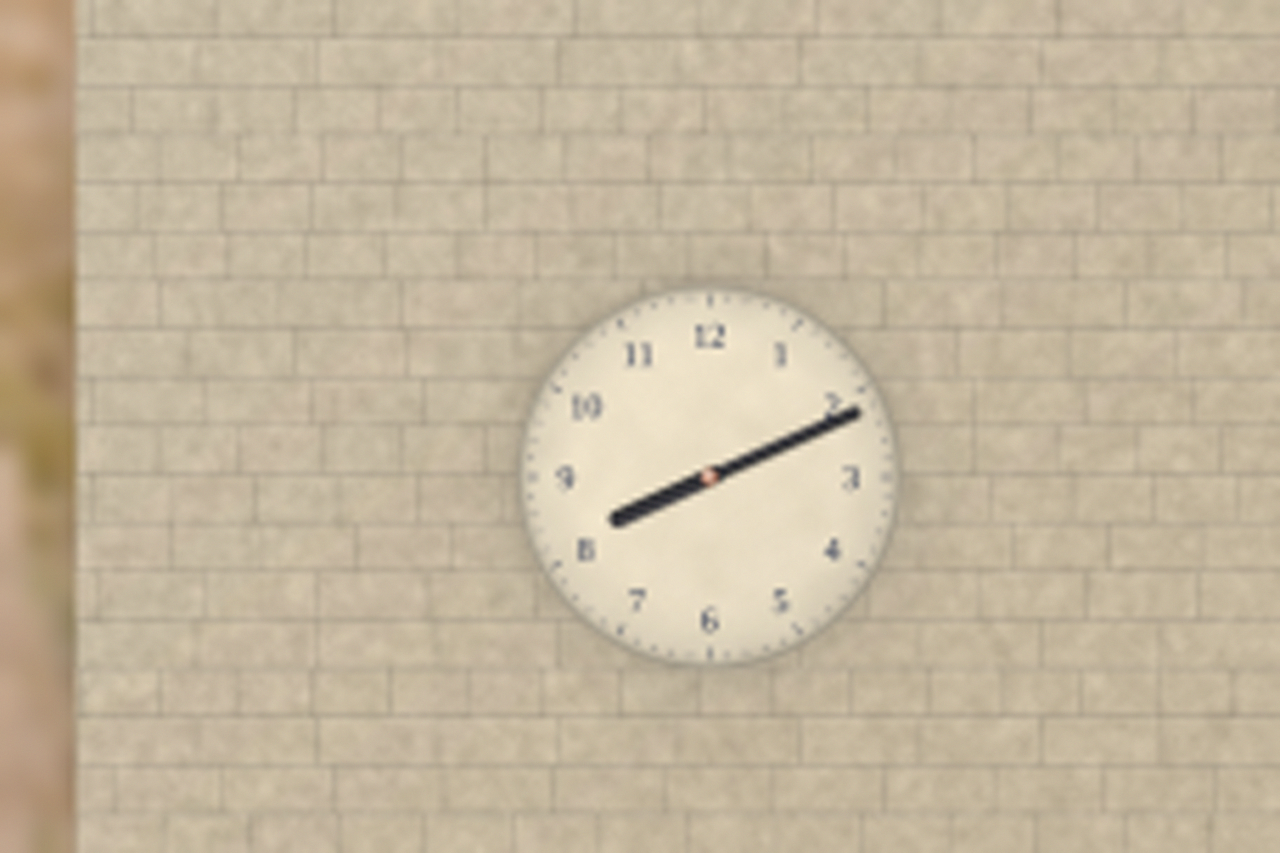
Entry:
8h11
